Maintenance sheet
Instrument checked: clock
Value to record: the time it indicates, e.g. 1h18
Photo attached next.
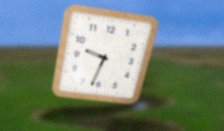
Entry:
9h32
